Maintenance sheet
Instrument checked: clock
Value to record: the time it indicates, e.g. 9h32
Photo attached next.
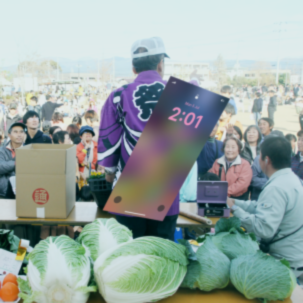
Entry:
2h01
